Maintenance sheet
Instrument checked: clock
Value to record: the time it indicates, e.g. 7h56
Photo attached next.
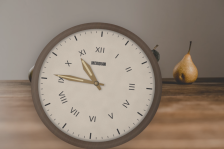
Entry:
10h46
